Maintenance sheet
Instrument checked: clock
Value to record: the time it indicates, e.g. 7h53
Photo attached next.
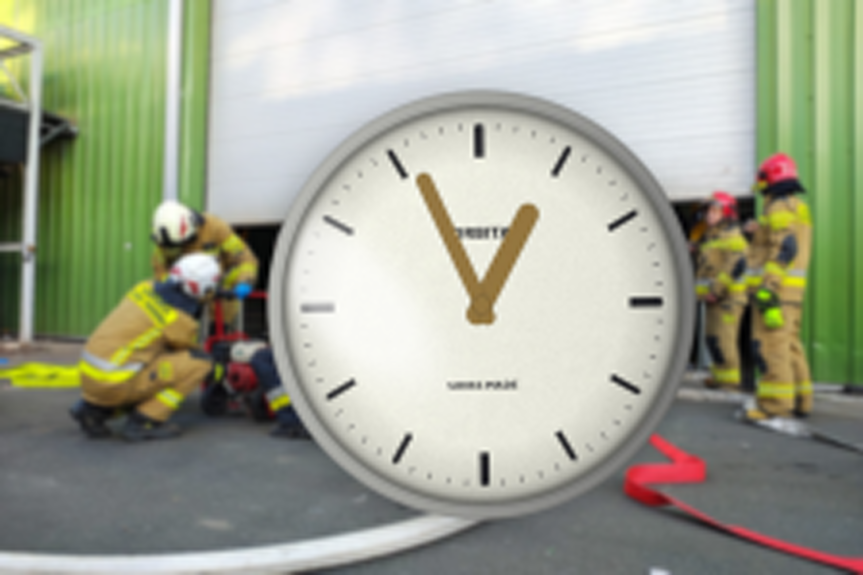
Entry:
12h56
